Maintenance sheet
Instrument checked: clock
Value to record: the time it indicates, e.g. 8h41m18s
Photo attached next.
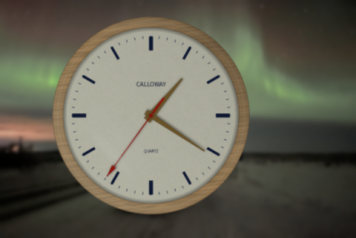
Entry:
1h20m36s
